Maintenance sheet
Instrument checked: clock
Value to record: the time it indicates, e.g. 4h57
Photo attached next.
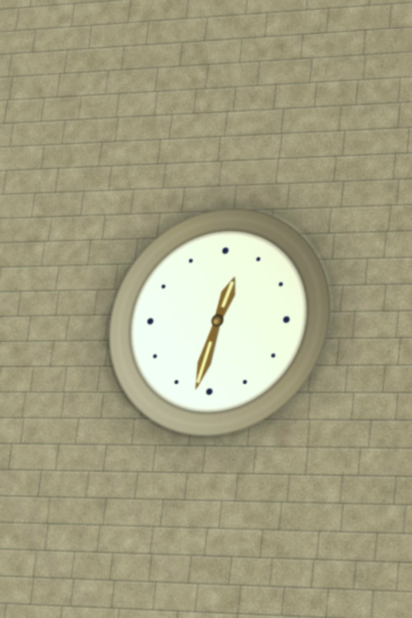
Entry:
12h32
